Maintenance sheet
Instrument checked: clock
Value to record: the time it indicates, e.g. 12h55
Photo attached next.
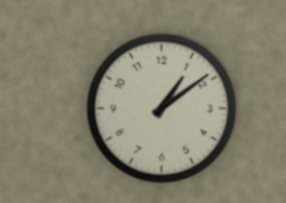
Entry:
1h09
